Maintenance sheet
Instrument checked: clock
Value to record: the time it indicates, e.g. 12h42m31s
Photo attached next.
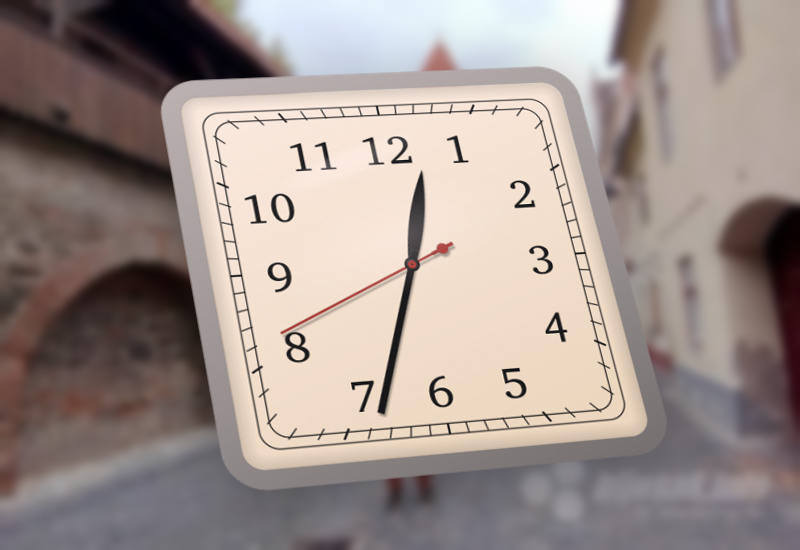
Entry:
12h33m41s
